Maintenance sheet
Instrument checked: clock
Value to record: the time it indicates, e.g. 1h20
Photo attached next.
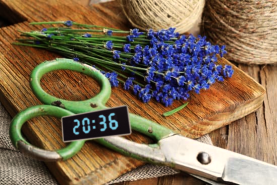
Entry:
20h36
